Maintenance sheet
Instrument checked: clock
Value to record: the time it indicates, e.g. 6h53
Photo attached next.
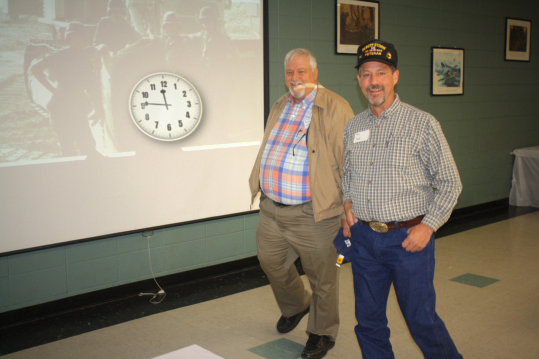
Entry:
11h46
